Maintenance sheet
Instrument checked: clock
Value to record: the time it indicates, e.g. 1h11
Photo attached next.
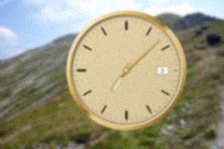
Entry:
7h08
